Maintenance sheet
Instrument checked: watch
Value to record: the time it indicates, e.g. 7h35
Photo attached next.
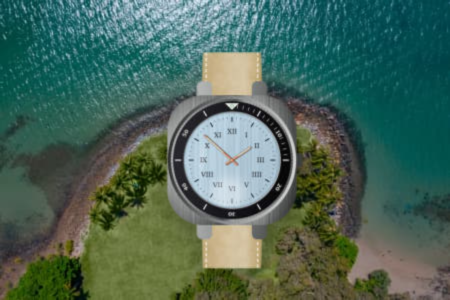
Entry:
1h52
